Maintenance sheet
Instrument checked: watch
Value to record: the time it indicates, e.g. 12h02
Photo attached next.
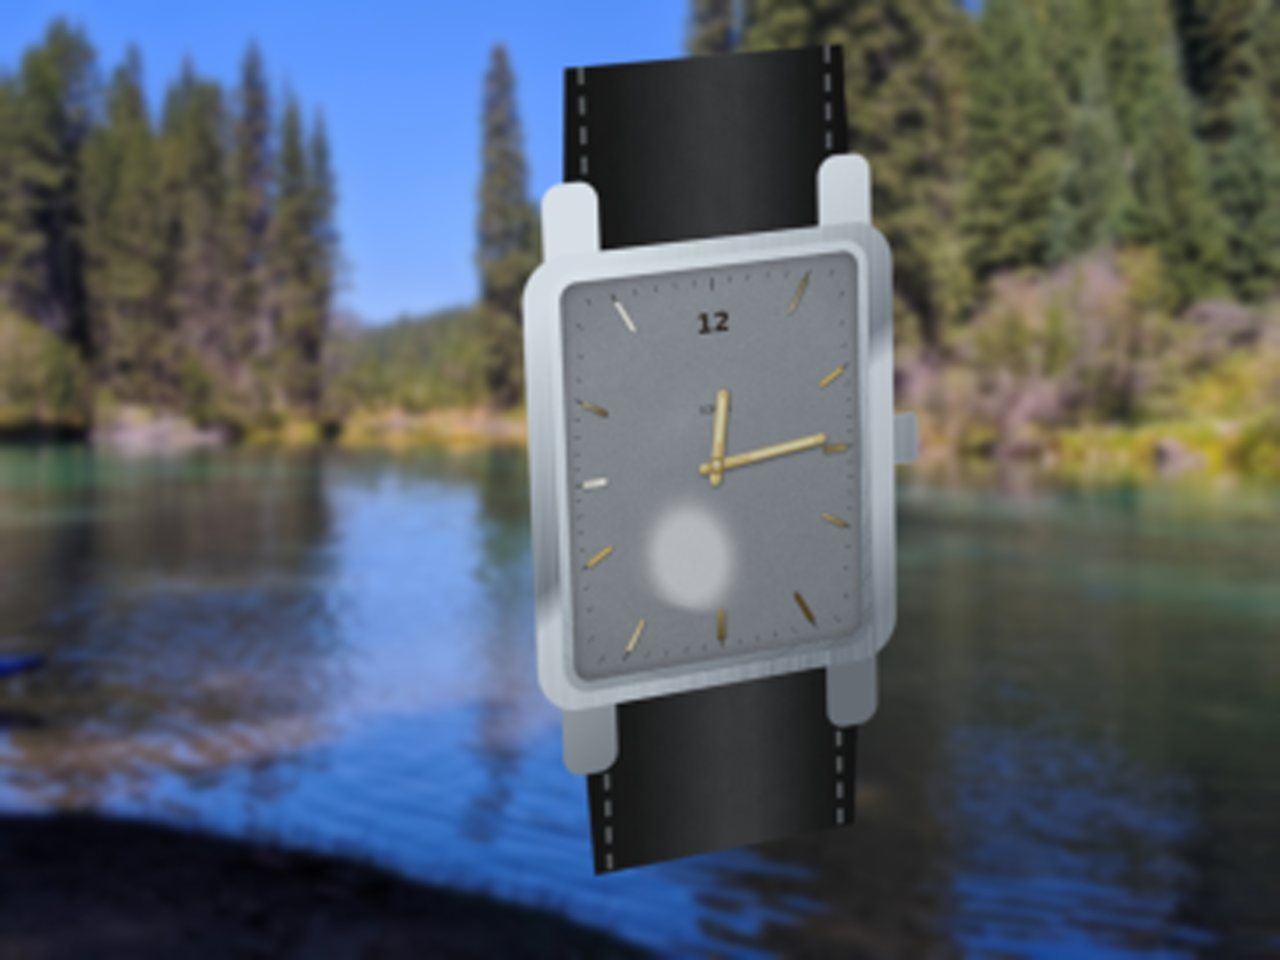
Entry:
12h14
